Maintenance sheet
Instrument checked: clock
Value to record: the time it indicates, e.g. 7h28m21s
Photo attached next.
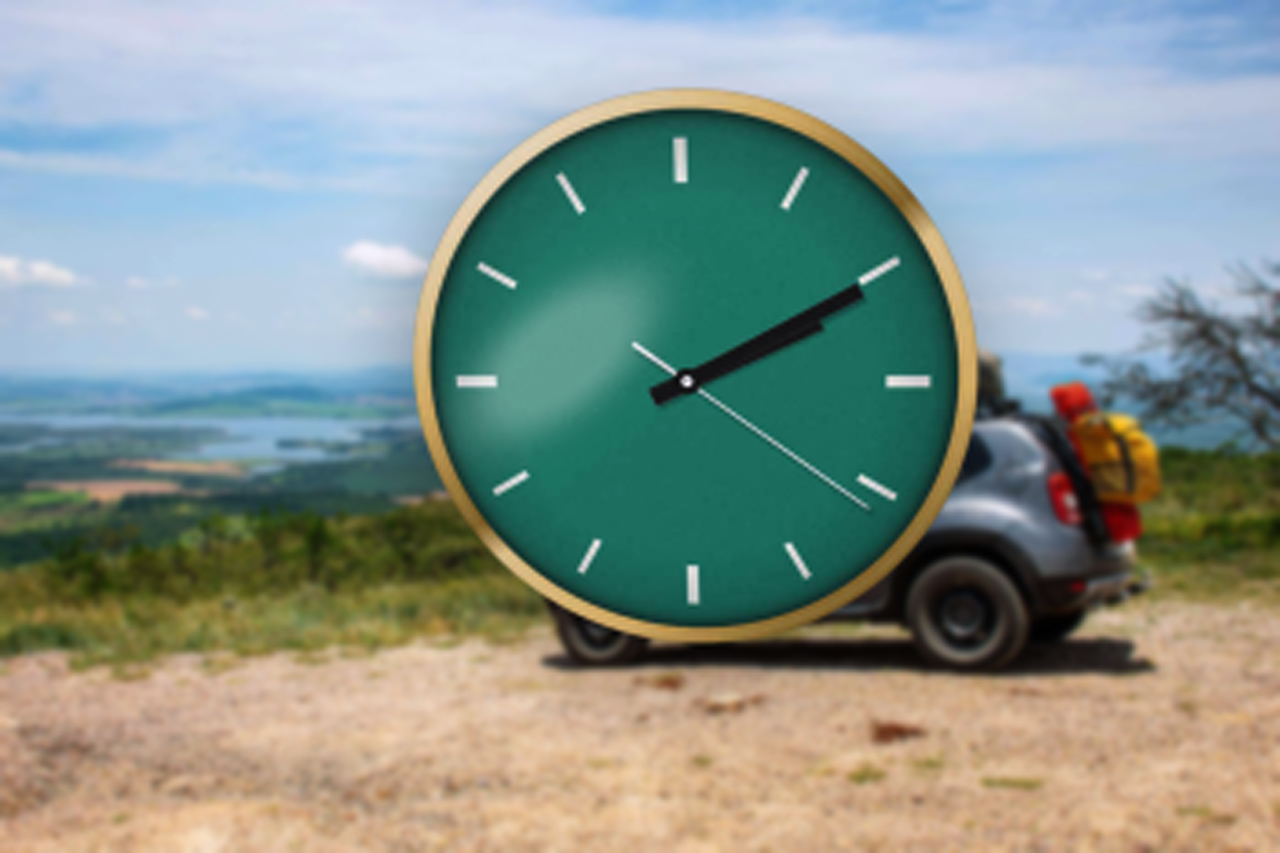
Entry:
2h10m21s
